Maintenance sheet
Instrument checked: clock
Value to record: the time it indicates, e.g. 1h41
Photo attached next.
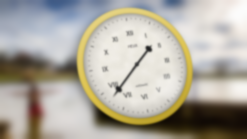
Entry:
1h38
